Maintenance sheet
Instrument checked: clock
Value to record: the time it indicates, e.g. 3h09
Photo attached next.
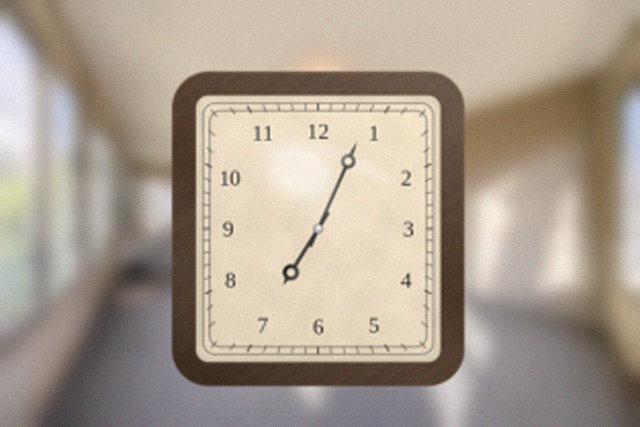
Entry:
7h04
